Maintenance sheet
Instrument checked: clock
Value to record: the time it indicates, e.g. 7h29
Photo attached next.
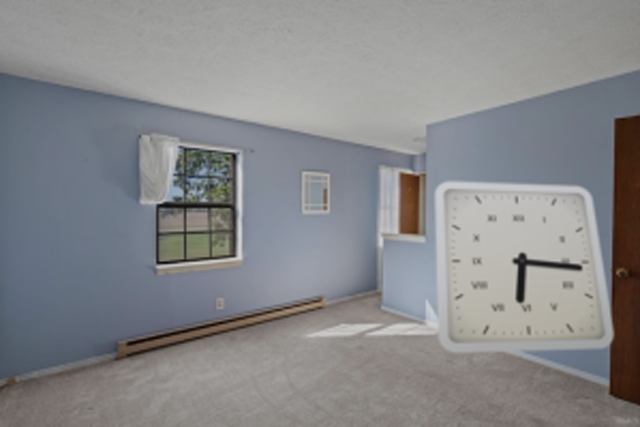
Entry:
6h16
